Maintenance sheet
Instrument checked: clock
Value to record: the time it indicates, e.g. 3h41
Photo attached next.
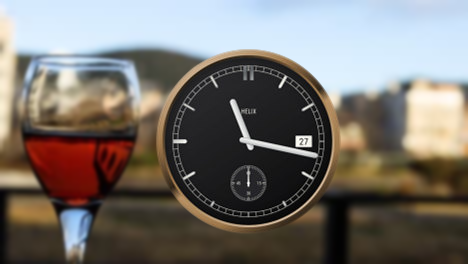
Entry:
11h17
